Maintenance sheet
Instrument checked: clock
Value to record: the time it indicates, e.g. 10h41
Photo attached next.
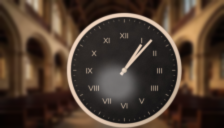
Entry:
1h07
